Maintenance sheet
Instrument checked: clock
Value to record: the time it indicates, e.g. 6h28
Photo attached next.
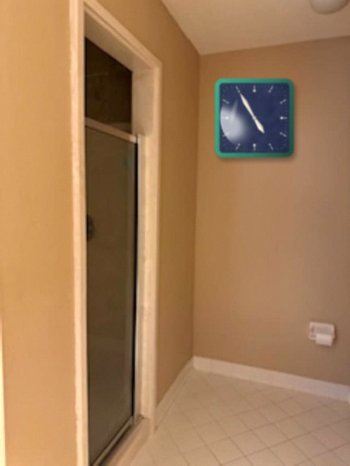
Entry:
4h55
